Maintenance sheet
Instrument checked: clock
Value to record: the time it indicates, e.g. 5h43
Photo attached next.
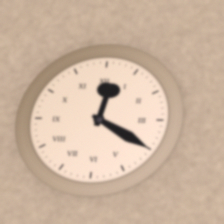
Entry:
12h20
